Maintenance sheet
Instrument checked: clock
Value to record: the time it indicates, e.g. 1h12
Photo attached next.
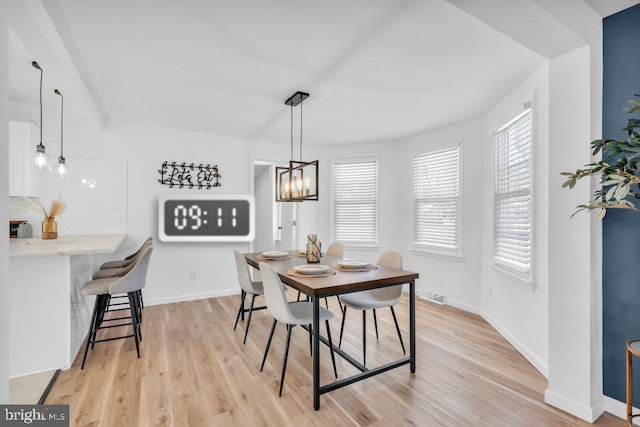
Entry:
9h11
